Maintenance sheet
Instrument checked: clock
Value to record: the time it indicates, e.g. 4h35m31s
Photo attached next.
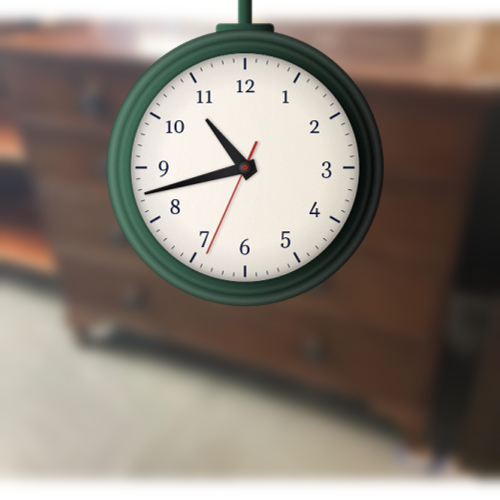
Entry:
10h42m34s
